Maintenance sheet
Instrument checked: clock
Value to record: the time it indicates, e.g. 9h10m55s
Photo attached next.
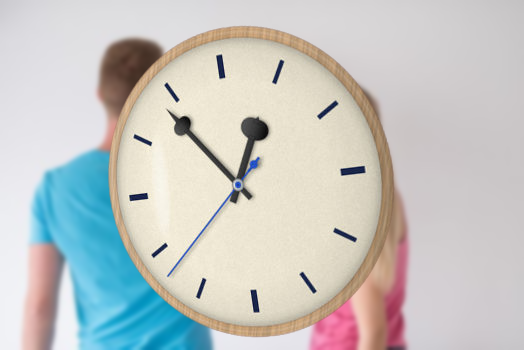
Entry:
12h53m38s
